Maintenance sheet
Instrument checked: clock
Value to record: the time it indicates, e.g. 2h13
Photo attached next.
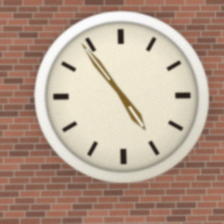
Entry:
4h54
